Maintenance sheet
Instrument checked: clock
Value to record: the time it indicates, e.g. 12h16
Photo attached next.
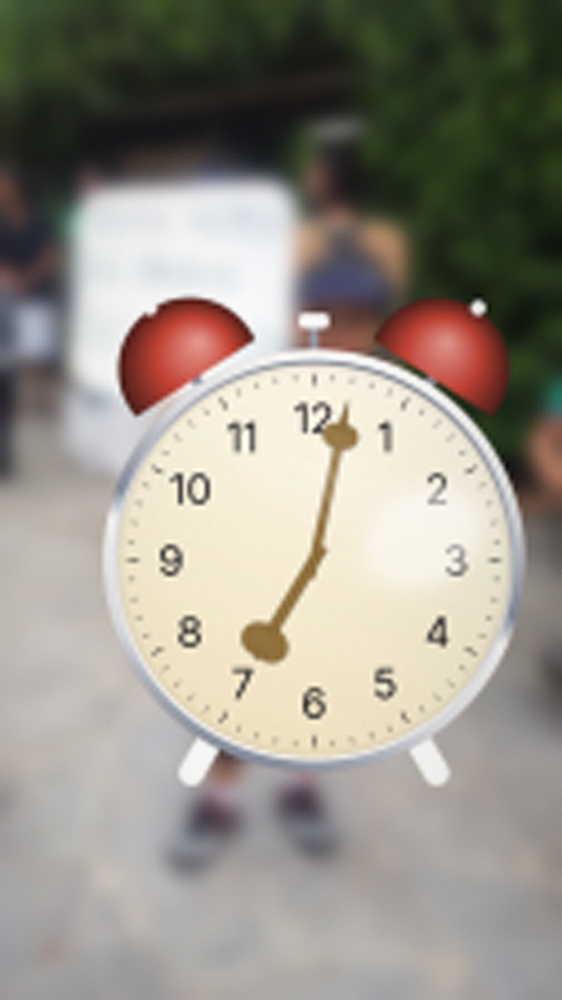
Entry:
7h02
